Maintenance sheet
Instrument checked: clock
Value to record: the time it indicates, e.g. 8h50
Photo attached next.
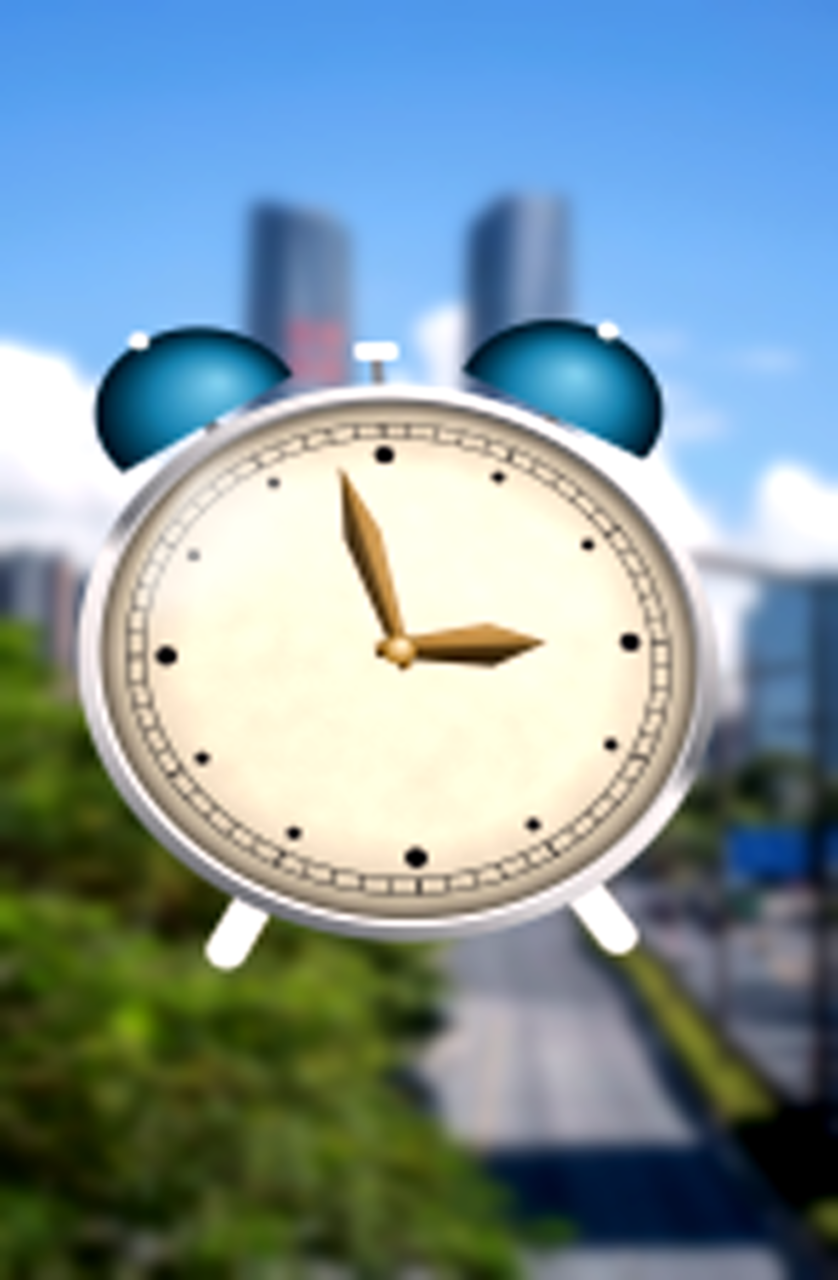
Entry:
2h58
